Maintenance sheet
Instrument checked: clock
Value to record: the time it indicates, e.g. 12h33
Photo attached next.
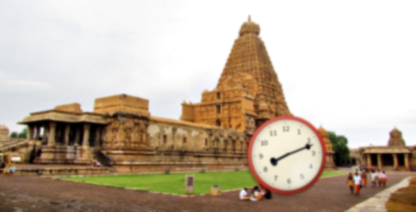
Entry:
8h12
